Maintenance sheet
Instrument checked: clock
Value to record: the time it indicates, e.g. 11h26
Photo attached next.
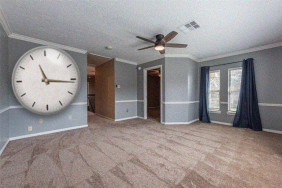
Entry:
11h16
